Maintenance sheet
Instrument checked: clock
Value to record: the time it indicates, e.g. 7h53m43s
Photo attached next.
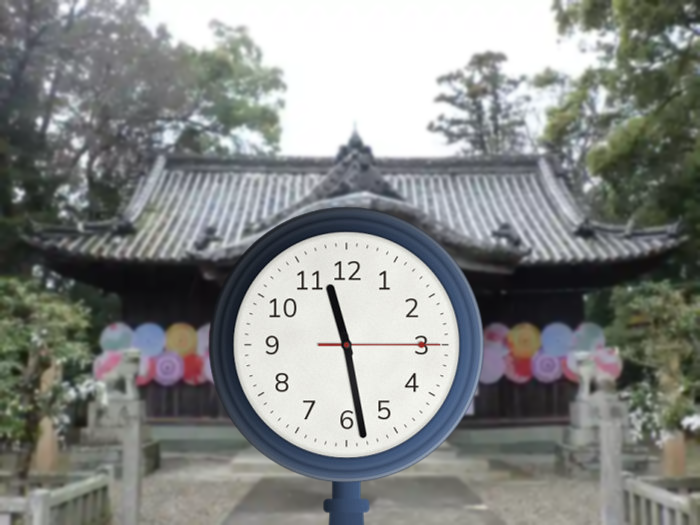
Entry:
11h28m15s
